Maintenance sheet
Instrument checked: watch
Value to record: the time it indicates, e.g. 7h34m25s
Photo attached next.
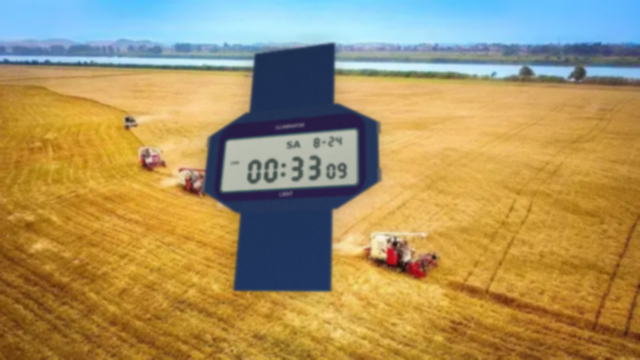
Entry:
0h33m09s
